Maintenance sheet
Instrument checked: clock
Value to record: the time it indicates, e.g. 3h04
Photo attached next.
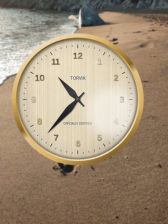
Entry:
10h37
